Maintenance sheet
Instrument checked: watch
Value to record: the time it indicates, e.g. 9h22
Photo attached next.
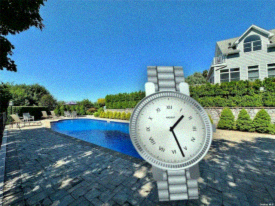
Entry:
1h27
